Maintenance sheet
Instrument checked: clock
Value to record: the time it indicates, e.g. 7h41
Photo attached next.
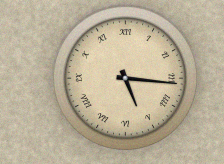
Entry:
5h16
